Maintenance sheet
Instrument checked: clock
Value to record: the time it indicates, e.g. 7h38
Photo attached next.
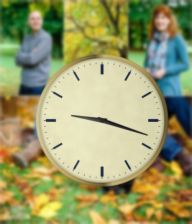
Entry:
9h18
